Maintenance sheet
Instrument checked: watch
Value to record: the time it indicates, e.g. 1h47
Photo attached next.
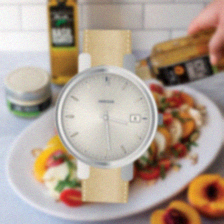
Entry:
3h29
